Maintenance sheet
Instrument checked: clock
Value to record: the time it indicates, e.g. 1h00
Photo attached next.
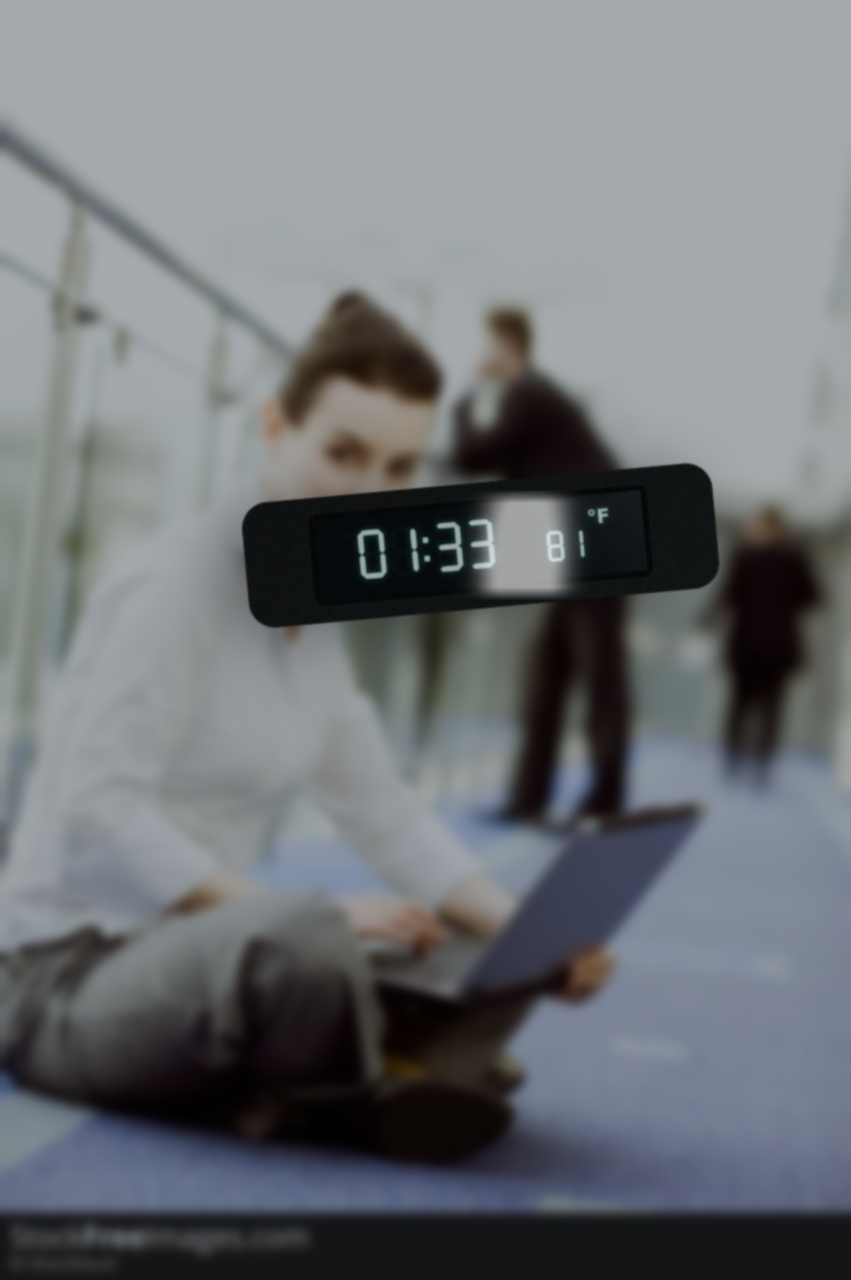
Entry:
1h33
